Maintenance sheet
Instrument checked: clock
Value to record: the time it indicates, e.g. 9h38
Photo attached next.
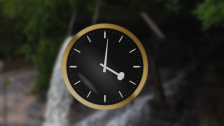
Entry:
4h01
